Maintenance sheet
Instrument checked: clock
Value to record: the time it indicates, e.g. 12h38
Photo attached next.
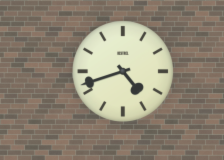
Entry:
4h42
